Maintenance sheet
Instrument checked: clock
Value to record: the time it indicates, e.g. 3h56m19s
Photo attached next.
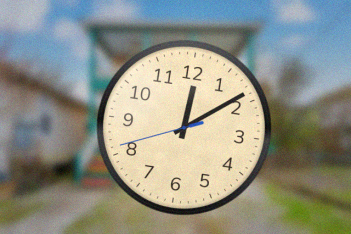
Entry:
12h08m41s
